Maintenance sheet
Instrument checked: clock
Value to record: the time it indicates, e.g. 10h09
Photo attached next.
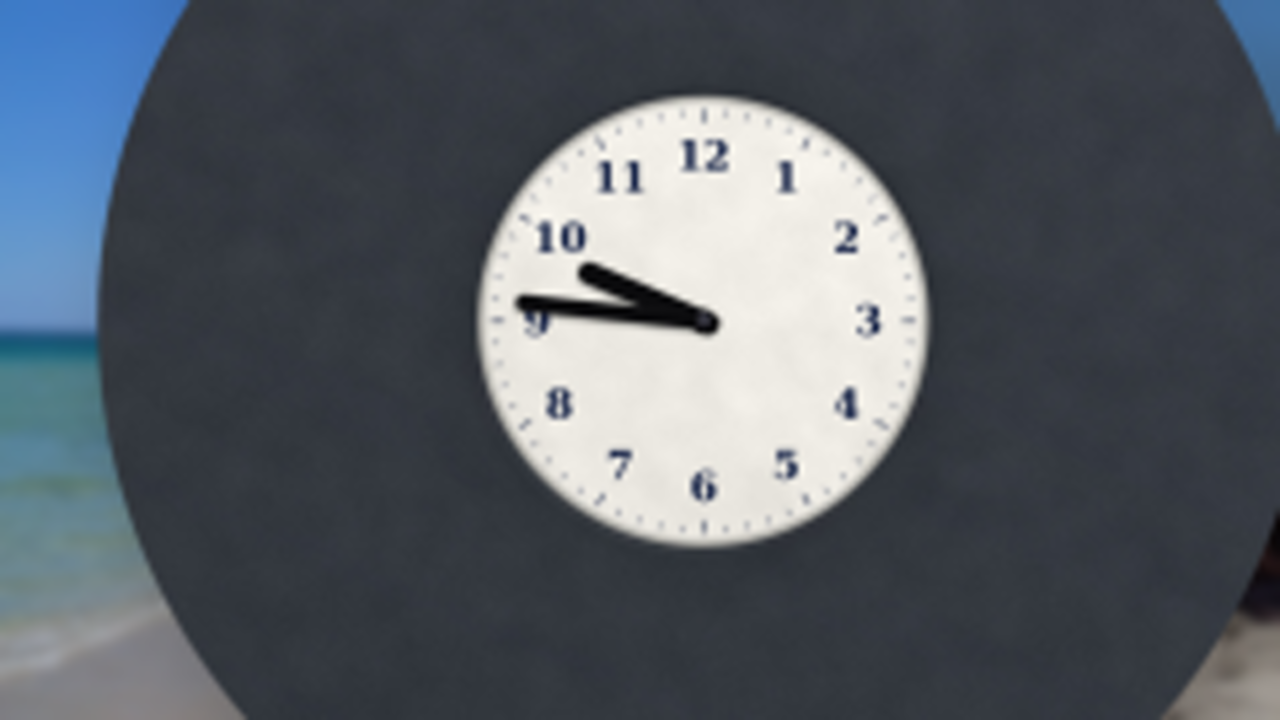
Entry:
9h46
